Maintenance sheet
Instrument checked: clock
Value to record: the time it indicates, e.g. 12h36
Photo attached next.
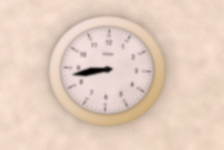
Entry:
8h43
